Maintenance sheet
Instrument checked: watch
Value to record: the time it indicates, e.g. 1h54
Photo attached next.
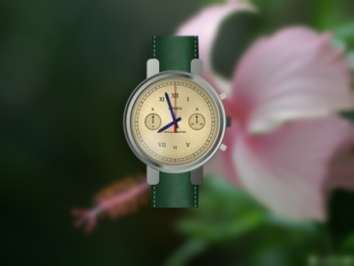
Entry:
7h57
